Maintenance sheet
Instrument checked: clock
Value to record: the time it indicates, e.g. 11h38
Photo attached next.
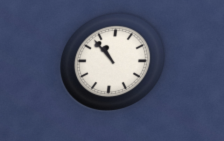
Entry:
10h53
